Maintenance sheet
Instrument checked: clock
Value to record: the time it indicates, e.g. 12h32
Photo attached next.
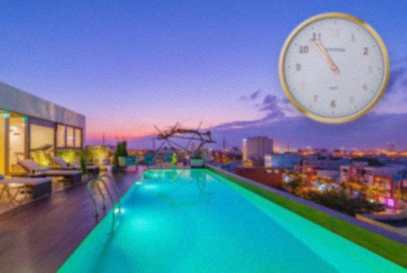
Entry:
10h53
